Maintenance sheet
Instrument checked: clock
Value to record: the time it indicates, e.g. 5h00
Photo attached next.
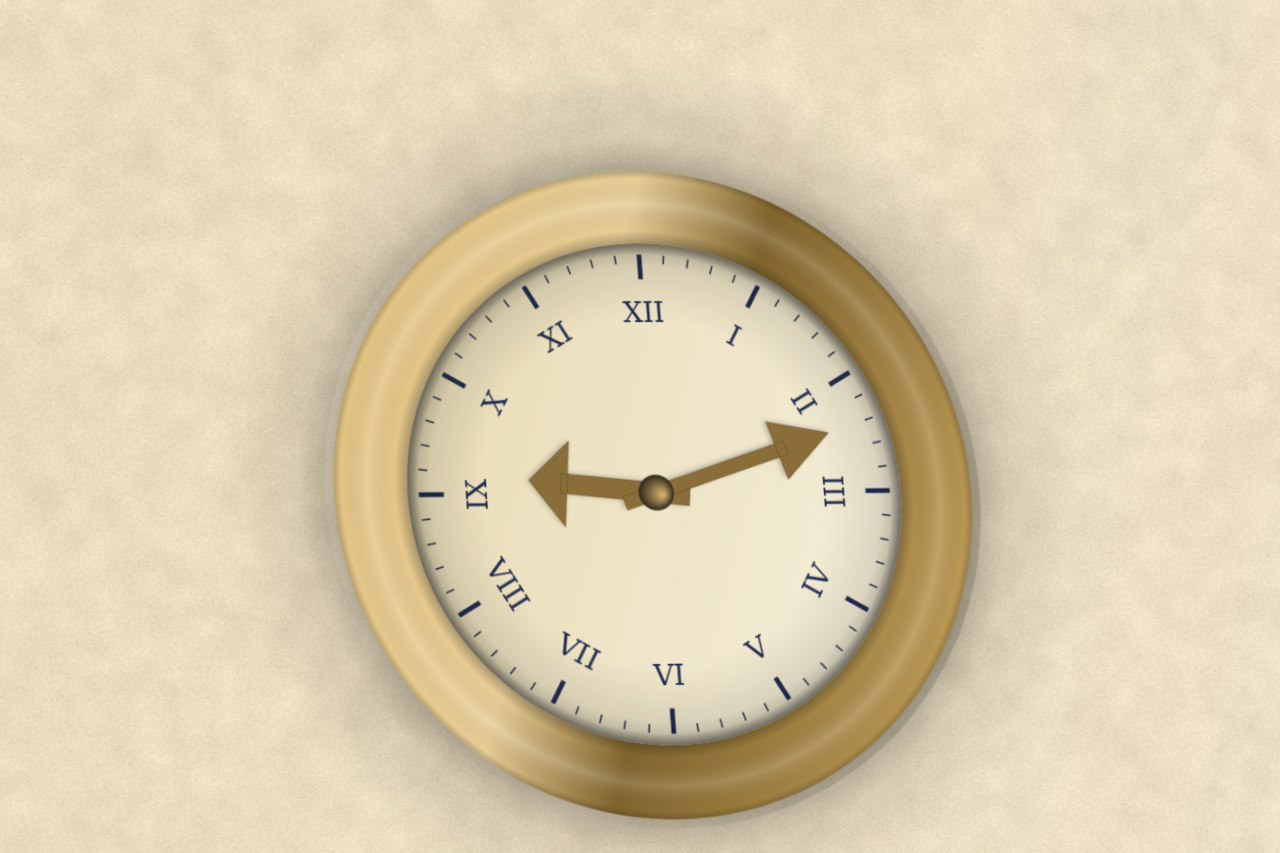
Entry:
9h12
